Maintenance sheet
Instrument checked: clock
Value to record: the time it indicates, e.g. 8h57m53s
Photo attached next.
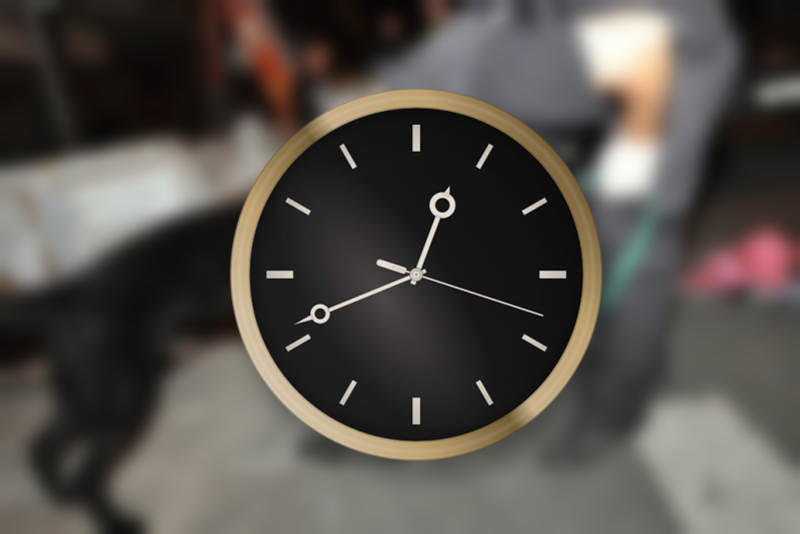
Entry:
12h41m18s
